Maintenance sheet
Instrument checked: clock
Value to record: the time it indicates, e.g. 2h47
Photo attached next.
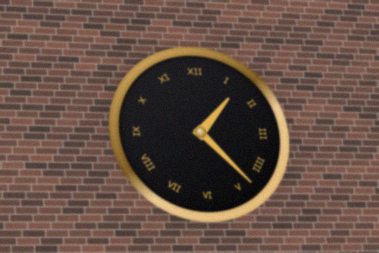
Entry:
1h23
